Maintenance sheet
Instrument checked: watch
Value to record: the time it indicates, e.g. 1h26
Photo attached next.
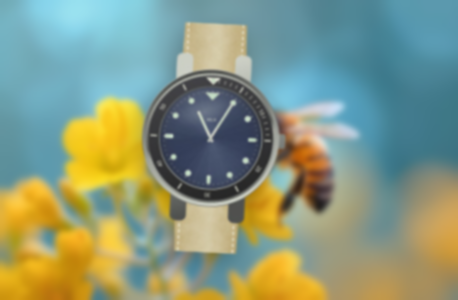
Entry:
11h05
